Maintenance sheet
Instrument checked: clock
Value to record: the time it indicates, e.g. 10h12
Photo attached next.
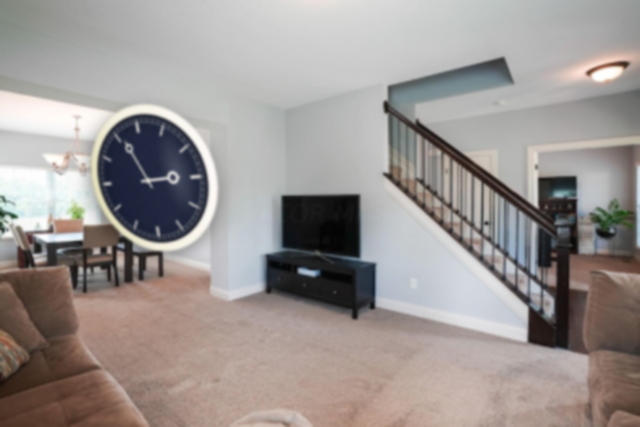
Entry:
2h56
